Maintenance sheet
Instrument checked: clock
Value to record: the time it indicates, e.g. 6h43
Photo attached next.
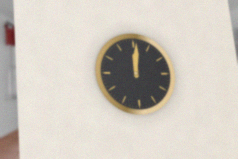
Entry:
12h01
